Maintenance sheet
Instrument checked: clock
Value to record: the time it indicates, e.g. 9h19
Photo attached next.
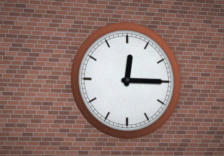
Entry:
12h15
